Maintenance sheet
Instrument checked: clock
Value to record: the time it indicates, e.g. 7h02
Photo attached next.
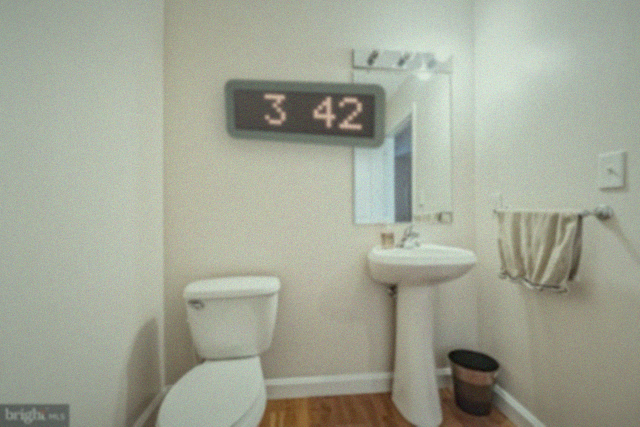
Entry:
3h42
